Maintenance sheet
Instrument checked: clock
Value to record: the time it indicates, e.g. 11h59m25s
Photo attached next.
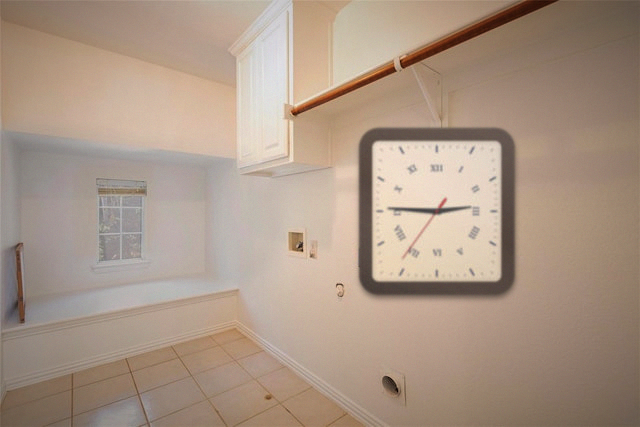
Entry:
2h45m36s
